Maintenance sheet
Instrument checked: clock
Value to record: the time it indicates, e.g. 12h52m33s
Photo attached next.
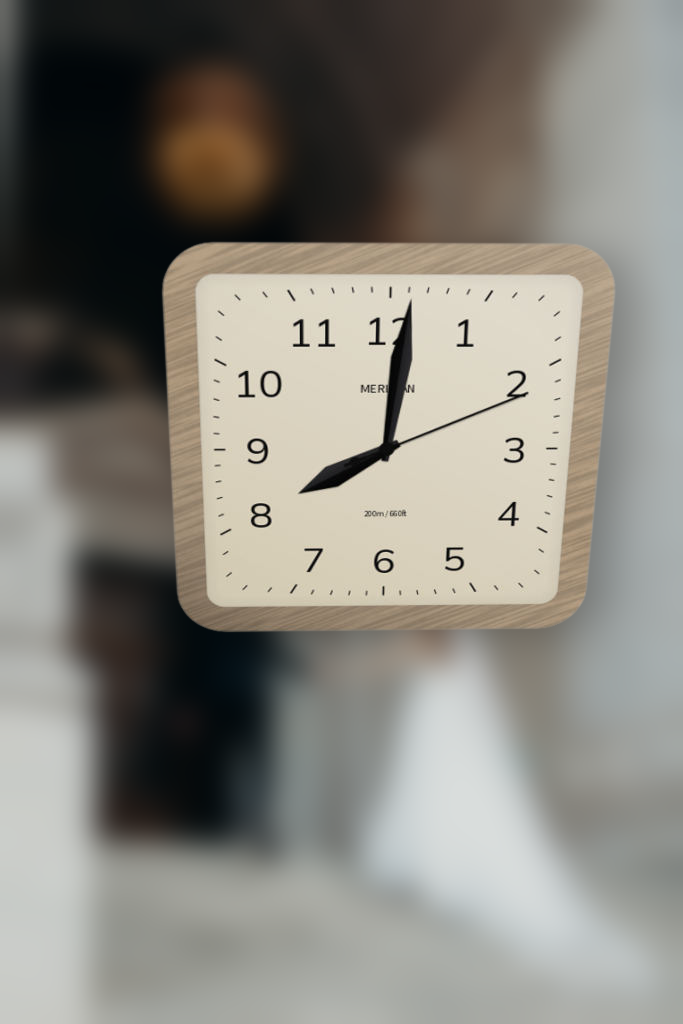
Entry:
8h01m11s
